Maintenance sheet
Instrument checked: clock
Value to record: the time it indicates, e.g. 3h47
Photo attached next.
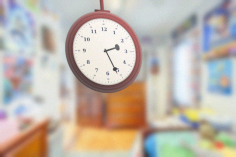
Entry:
2h26
